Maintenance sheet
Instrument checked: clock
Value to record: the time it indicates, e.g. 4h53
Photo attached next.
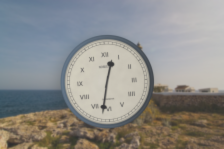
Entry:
12h32
